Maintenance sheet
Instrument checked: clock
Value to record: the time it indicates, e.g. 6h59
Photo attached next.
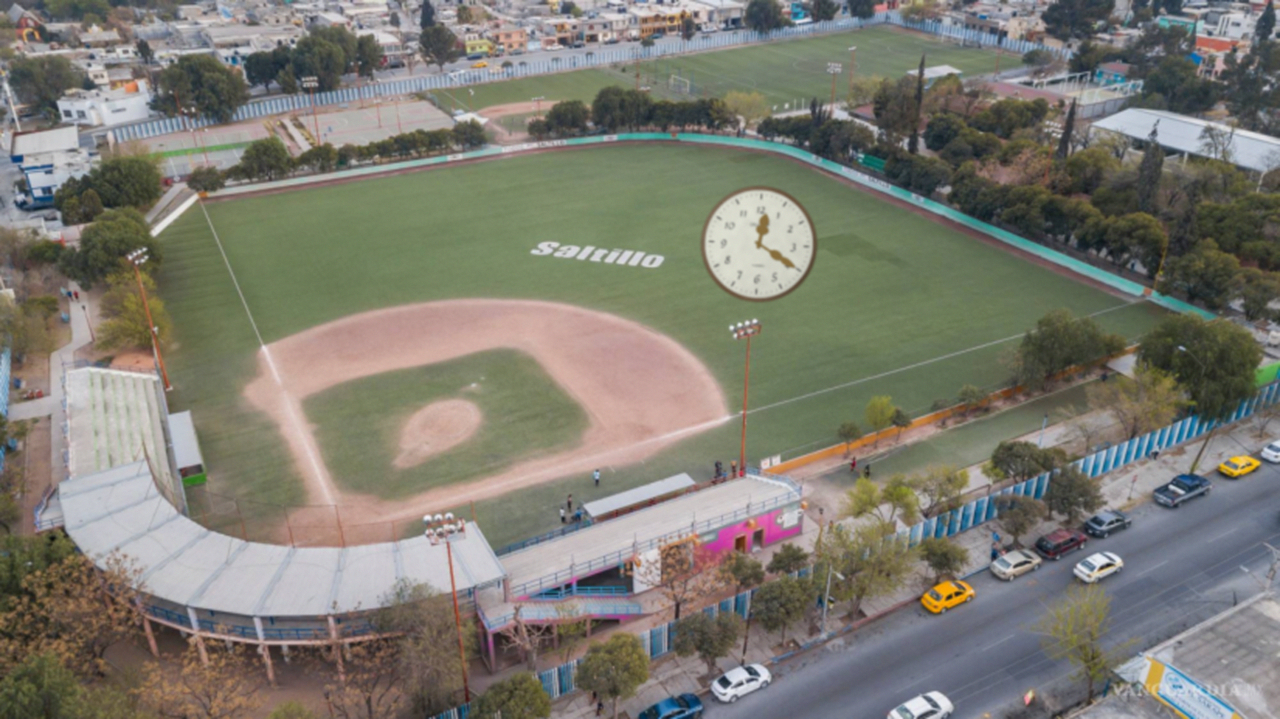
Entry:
12h20
